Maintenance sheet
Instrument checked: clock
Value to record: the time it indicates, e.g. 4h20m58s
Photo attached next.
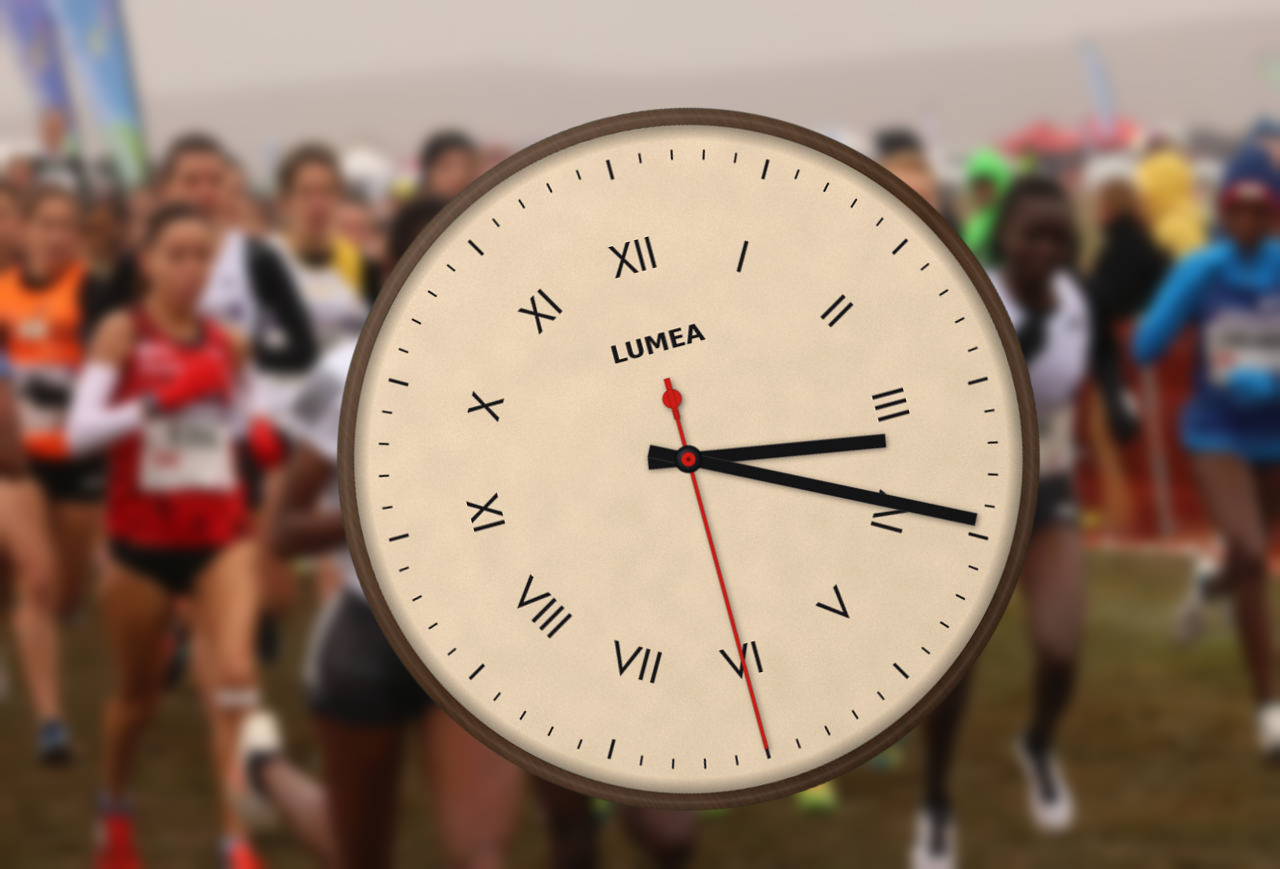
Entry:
3h19m30s
